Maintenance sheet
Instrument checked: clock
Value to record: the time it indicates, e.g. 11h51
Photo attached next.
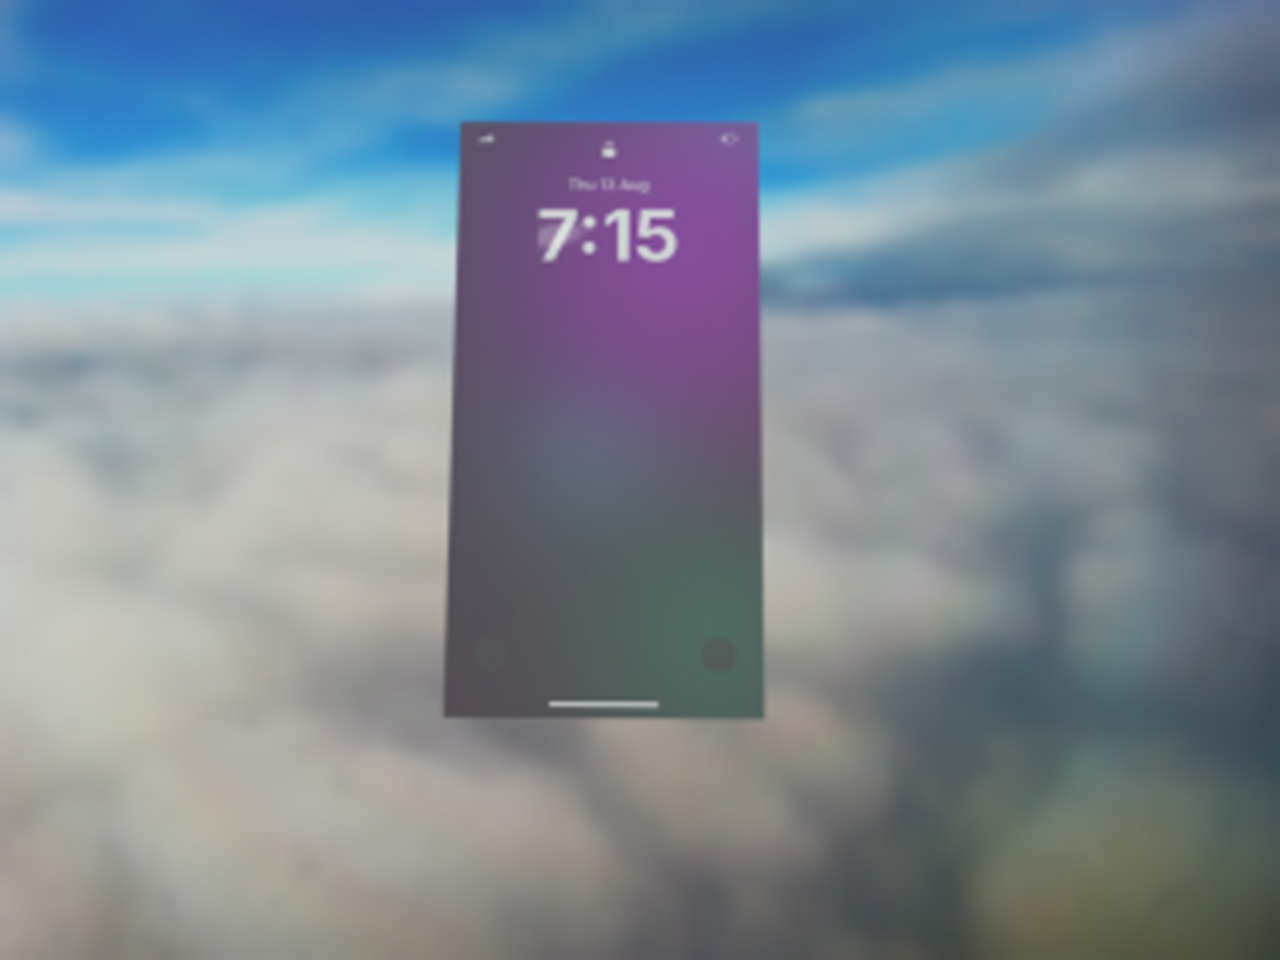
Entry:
7h15
